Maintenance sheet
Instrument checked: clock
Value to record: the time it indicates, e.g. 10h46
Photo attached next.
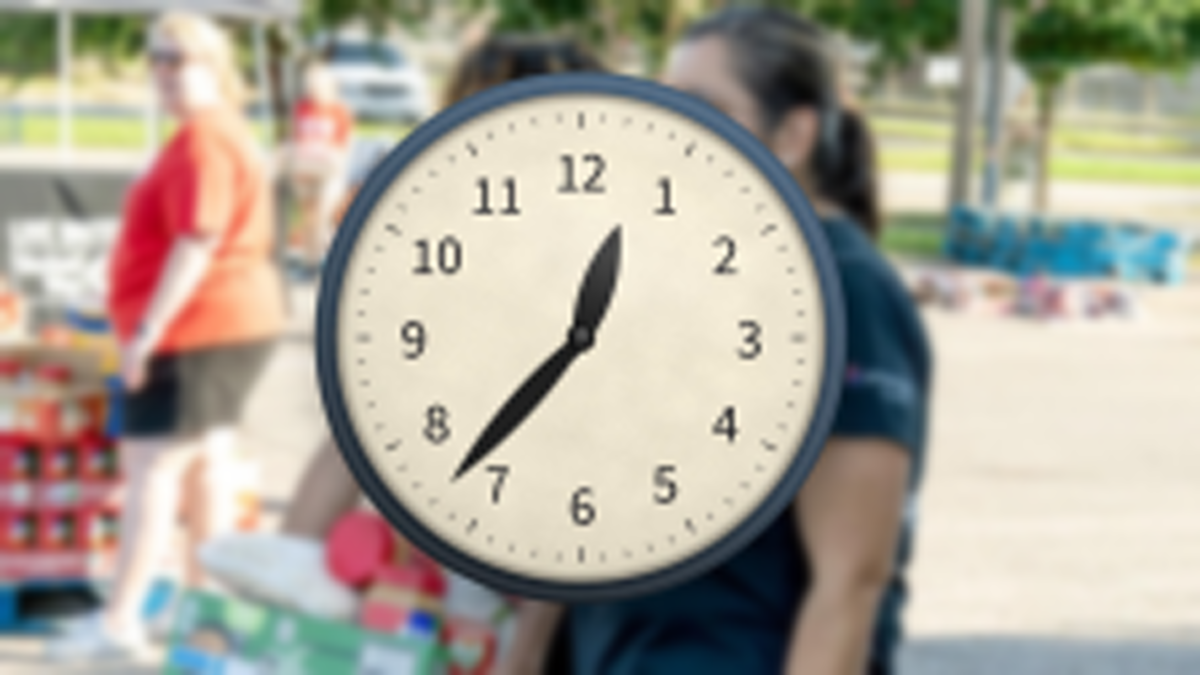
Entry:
12h37
